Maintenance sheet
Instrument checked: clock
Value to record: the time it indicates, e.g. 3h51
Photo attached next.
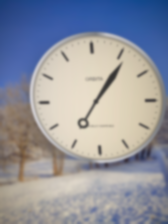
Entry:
7h06
